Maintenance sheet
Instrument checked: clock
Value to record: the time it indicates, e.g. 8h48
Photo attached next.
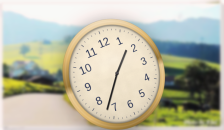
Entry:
1h37
